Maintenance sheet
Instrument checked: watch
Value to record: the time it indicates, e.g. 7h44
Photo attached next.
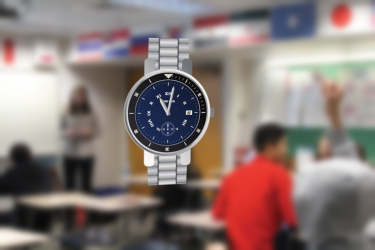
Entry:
11h02
